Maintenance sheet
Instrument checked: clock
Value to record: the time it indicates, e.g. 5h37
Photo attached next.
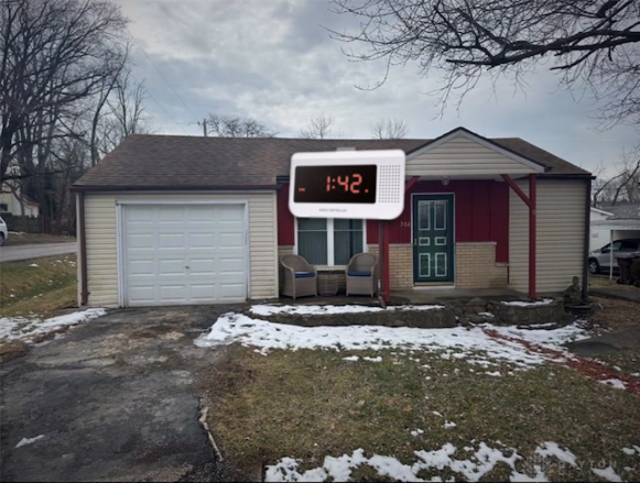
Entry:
1h42
